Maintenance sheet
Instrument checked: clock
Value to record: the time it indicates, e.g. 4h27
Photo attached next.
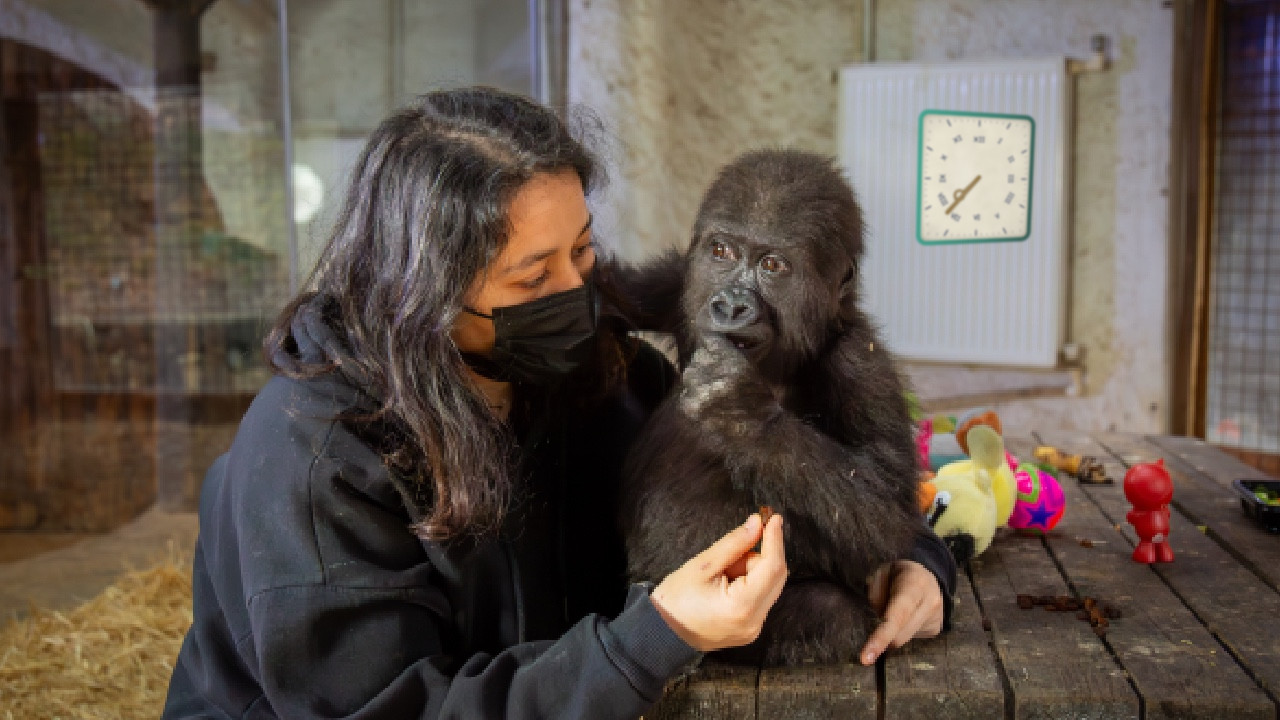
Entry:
7h37
